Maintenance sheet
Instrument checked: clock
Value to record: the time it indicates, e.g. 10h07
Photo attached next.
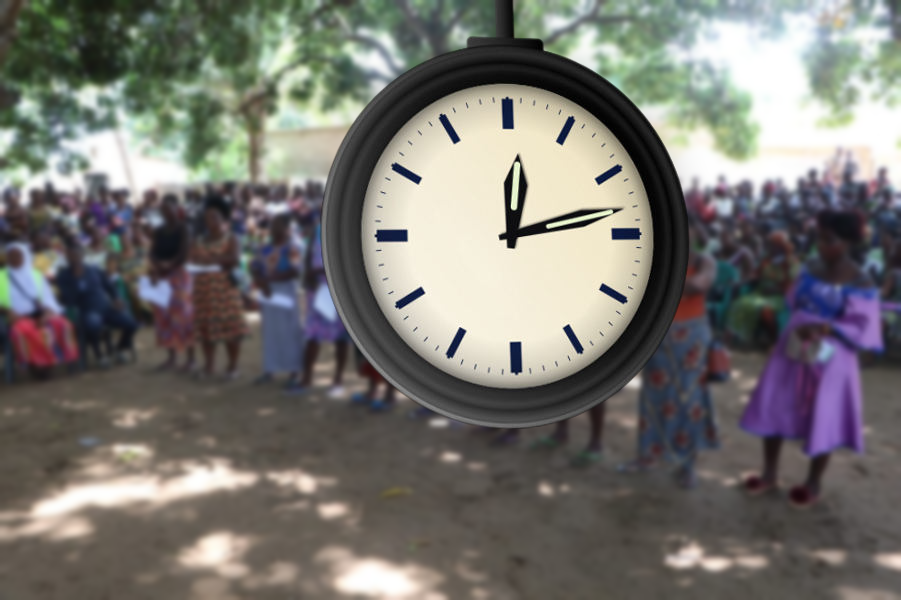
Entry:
12h13
